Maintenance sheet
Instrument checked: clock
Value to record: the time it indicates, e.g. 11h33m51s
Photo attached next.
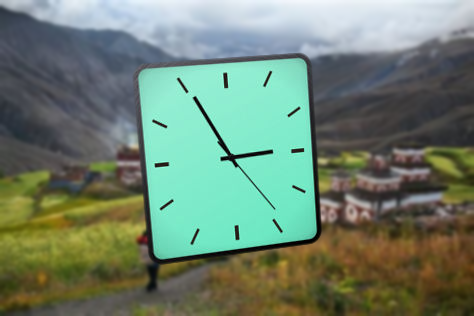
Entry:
2h55m24s
